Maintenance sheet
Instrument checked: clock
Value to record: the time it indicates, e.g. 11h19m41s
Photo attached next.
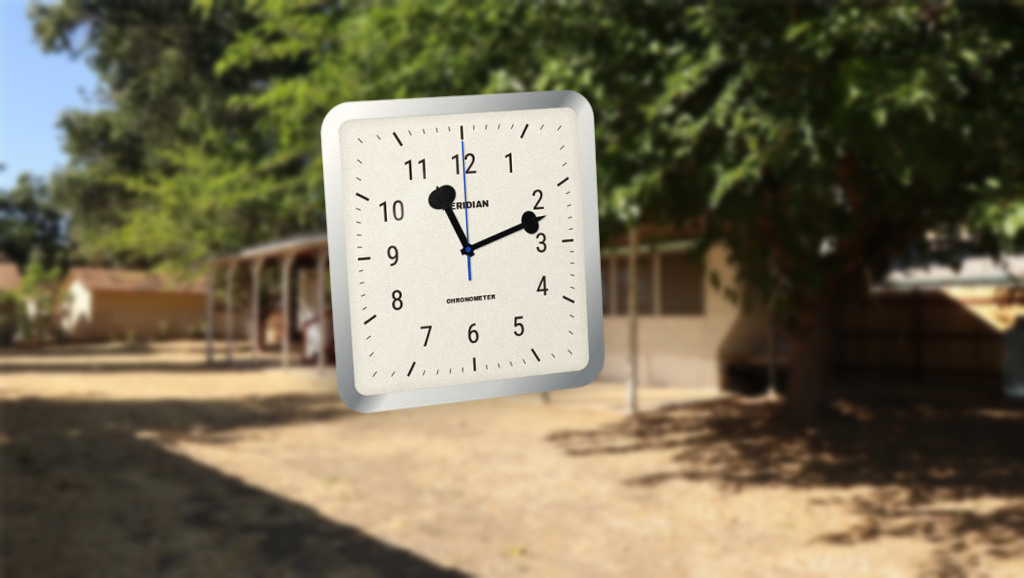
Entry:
11h12m00s
